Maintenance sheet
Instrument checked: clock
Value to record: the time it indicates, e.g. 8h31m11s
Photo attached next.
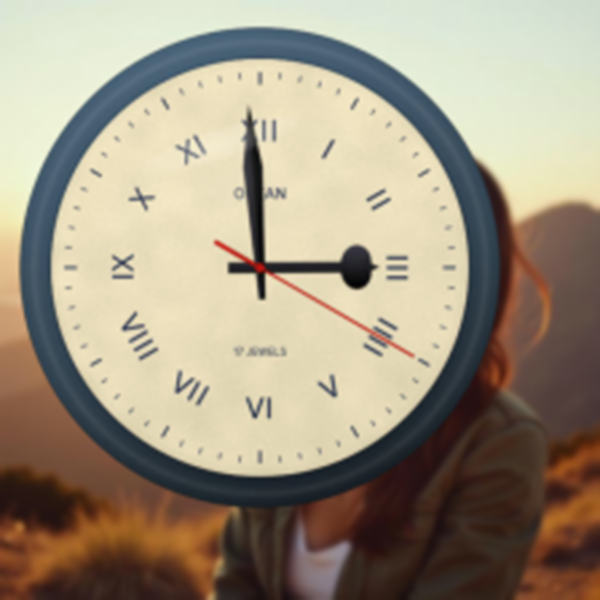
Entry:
2h59m20s
